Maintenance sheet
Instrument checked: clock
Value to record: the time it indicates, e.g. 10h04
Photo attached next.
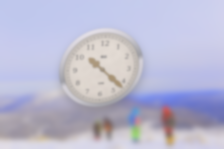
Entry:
10h22
